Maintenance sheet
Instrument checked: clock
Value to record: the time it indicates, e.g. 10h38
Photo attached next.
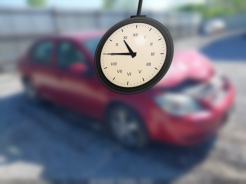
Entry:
10h45
